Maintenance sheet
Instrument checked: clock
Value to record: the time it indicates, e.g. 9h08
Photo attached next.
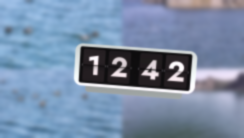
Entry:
12h42
